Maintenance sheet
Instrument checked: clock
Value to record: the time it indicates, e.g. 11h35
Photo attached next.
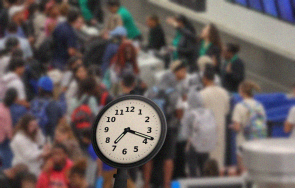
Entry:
7h18
